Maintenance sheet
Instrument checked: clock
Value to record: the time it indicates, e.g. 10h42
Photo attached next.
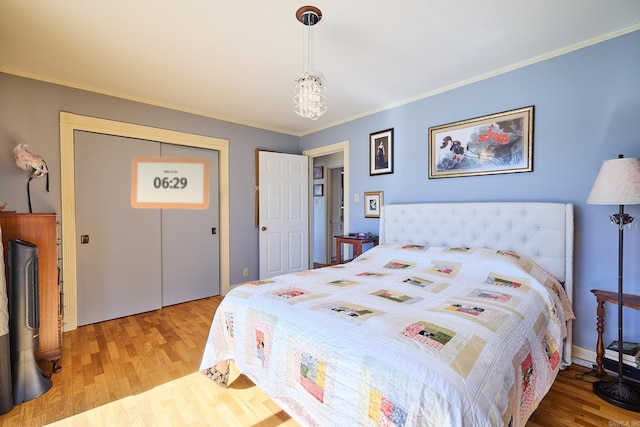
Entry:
6h29
